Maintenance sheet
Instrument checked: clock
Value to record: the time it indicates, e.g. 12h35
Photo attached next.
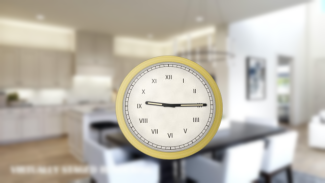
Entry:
9h15
